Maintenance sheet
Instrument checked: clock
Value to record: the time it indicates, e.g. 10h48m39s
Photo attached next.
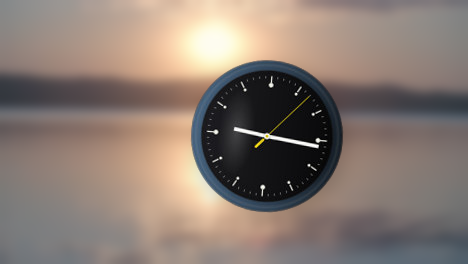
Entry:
9h16m07s
